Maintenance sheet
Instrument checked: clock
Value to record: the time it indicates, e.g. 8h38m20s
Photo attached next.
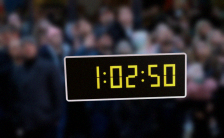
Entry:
1h02m50s
